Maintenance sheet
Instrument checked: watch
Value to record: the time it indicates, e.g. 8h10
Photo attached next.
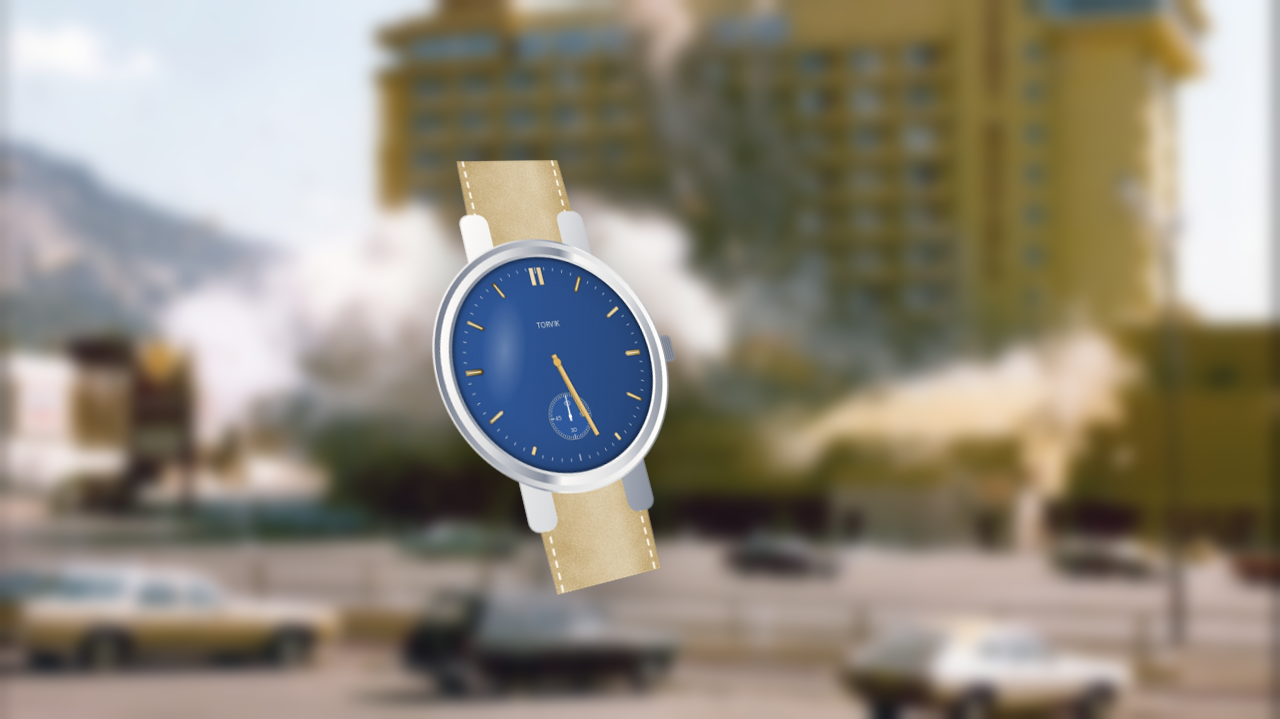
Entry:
5h27
